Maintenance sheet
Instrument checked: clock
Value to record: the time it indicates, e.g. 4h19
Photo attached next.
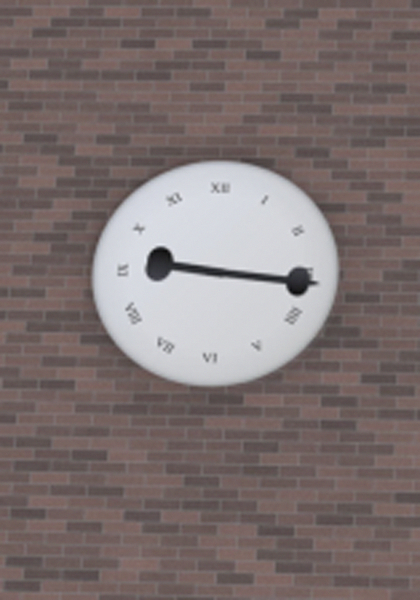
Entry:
9h16
